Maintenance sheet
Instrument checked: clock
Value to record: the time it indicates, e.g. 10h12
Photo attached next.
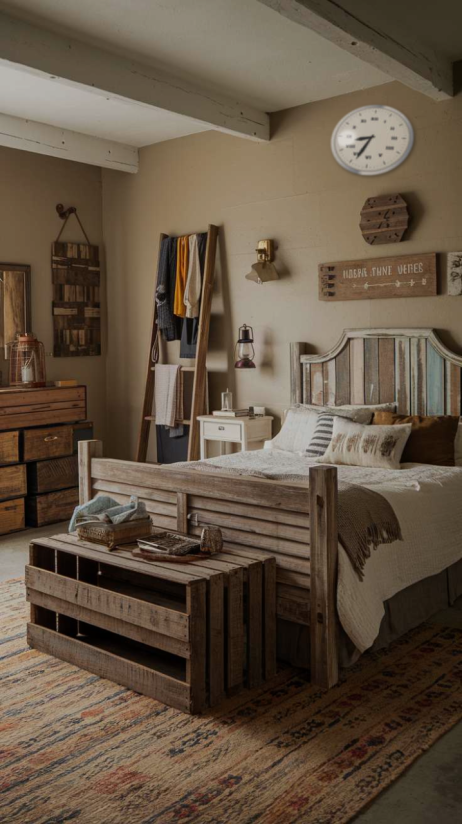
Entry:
8h34
